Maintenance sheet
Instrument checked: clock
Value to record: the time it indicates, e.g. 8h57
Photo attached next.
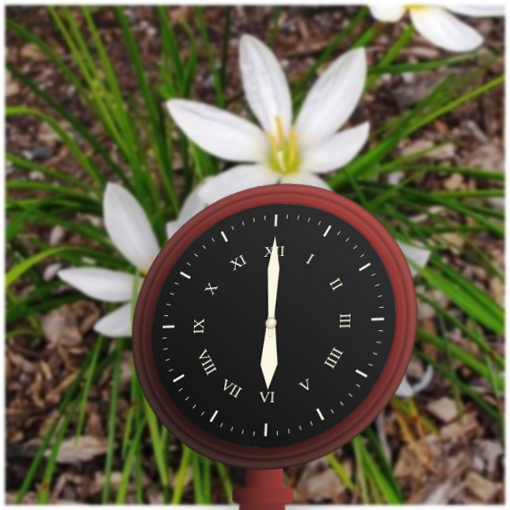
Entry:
6h00
